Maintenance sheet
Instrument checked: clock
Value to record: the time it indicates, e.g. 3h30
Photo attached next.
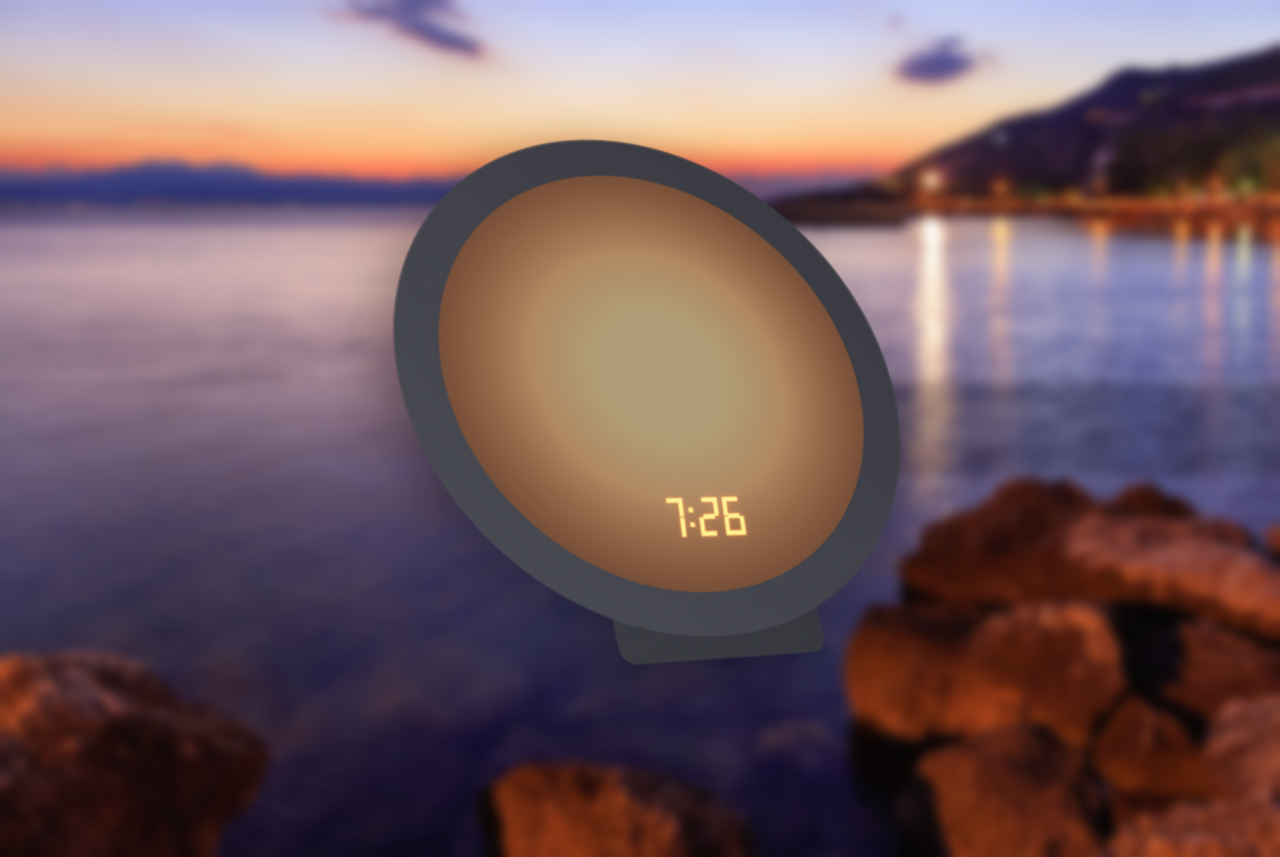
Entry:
7h26
